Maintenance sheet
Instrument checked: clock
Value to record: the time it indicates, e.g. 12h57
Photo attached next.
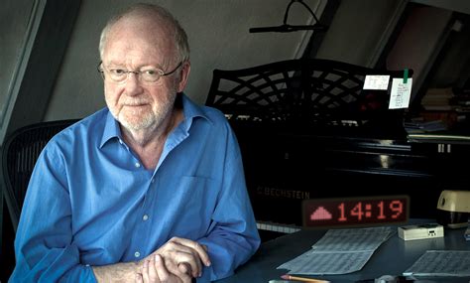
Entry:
14h19
